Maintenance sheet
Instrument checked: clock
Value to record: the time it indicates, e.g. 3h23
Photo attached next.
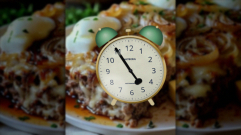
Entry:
4h55
